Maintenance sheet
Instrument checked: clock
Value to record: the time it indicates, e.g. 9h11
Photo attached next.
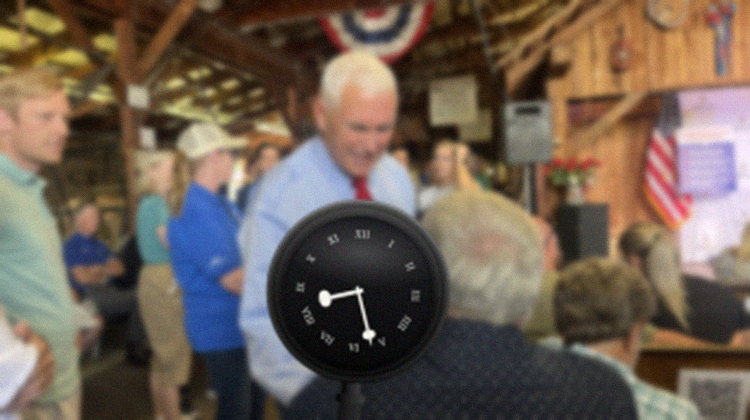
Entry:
8h27
